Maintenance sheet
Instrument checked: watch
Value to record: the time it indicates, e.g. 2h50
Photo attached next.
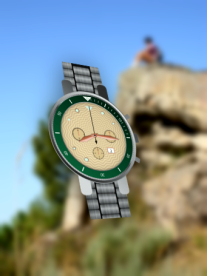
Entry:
8h16
